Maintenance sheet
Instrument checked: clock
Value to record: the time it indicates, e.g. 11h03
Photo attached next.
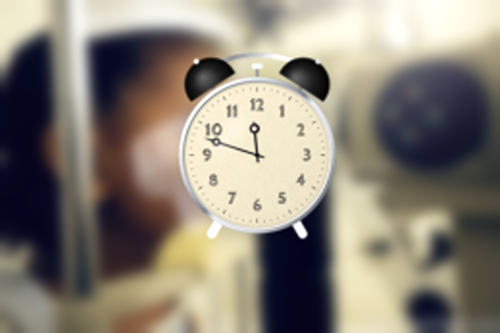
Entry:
11h48
